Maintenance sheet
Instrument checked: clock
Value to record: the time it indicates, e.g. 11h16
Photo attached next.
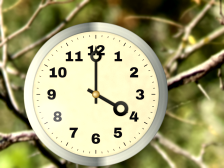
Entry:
4h00
